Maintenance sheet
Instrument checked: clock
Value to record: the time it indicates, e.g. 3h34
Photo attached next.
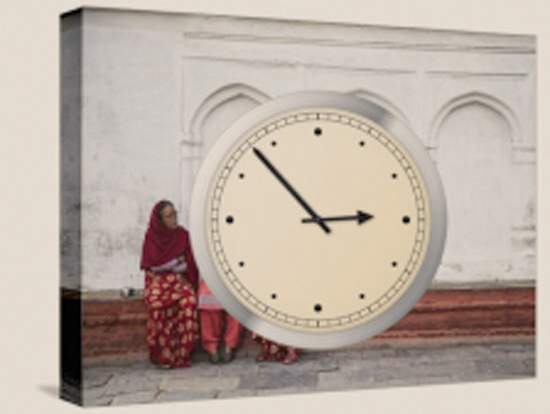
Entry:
2h53
